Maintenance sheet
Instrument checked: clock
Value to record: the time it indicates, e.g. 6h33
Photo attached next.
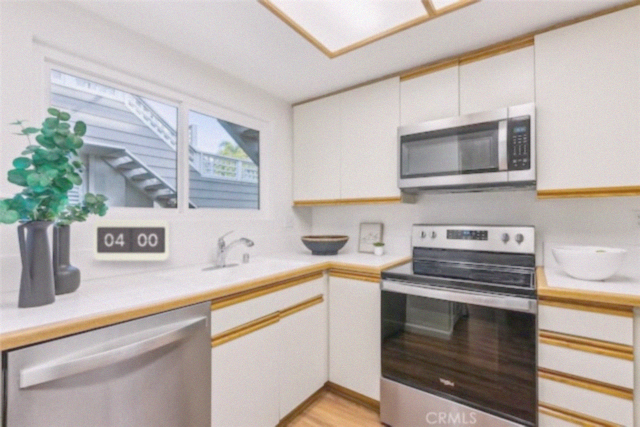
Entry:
4h00
